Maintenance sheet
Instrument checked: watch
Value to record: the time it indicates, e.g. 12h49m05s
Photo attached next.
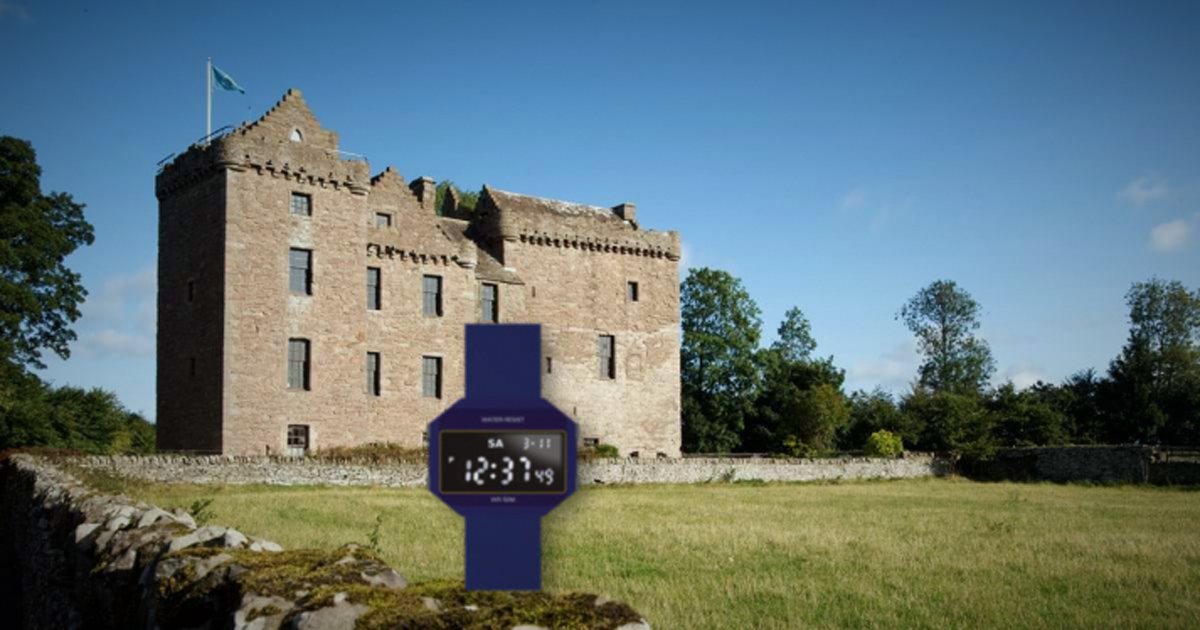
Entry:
12h37m49s
